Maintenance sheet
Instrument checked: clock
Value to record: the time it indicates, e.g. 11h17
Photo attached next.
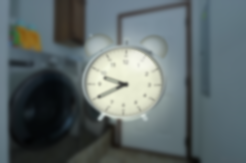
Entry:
9h40
